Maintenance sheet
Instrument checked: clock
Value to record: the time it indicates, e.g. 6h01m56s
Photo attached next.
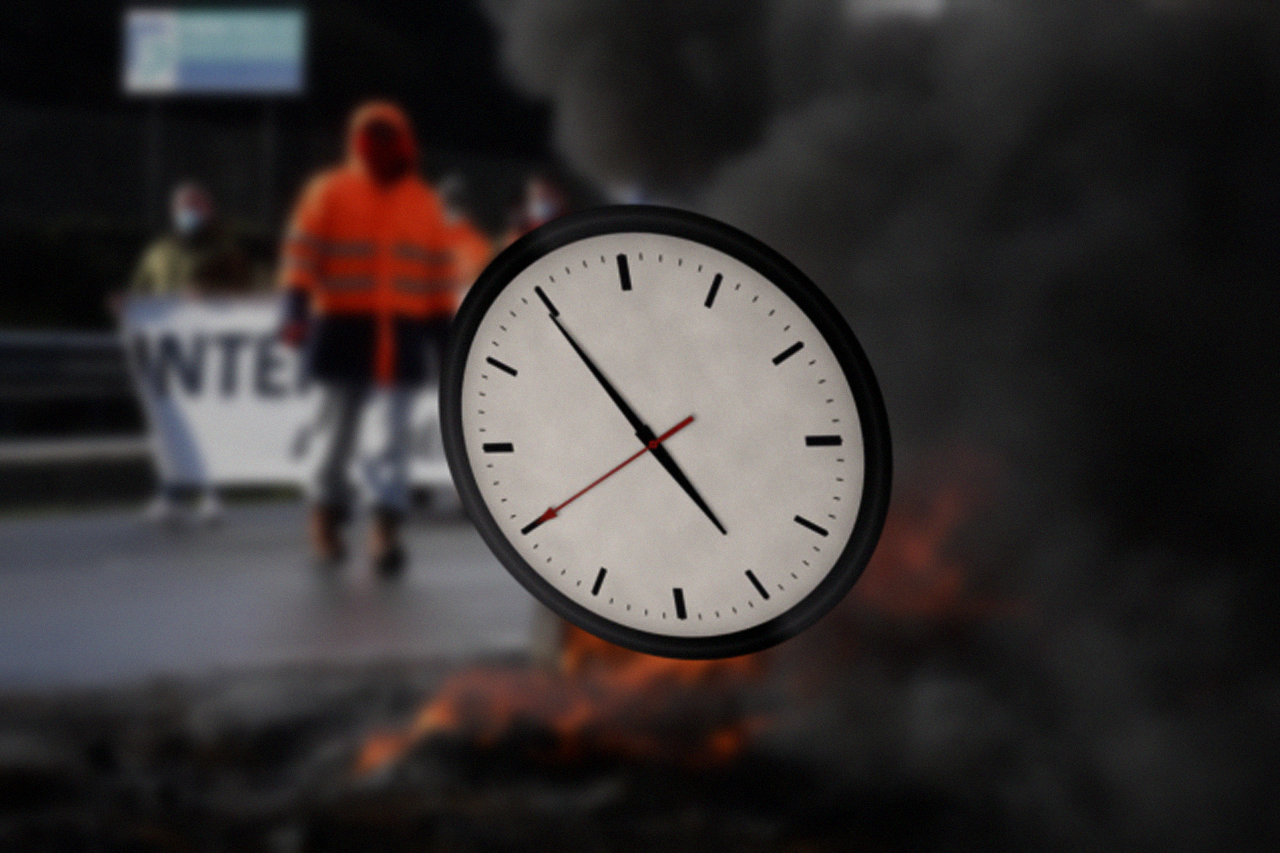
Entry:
4h54m40s
